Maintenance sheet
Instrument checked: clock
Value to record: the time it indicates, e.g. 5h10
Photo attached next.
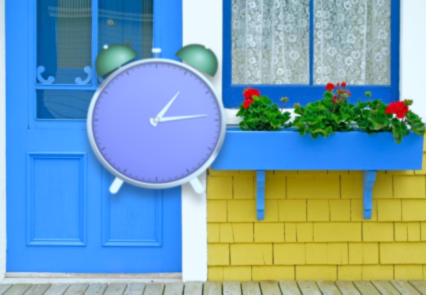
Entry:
1h14
